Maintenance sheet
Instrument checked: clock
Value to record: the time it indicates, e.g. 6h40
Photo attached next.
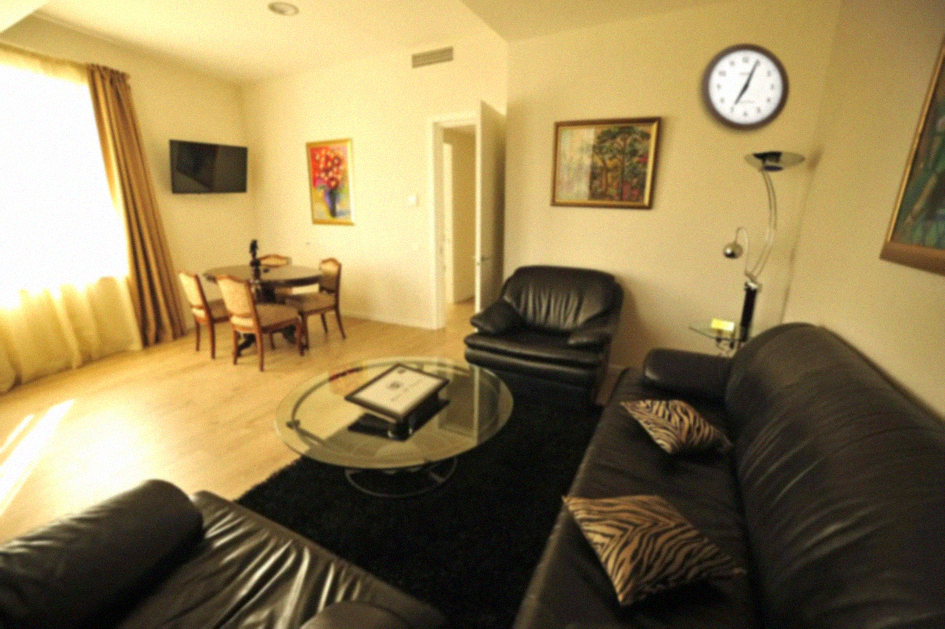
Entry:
7h04
